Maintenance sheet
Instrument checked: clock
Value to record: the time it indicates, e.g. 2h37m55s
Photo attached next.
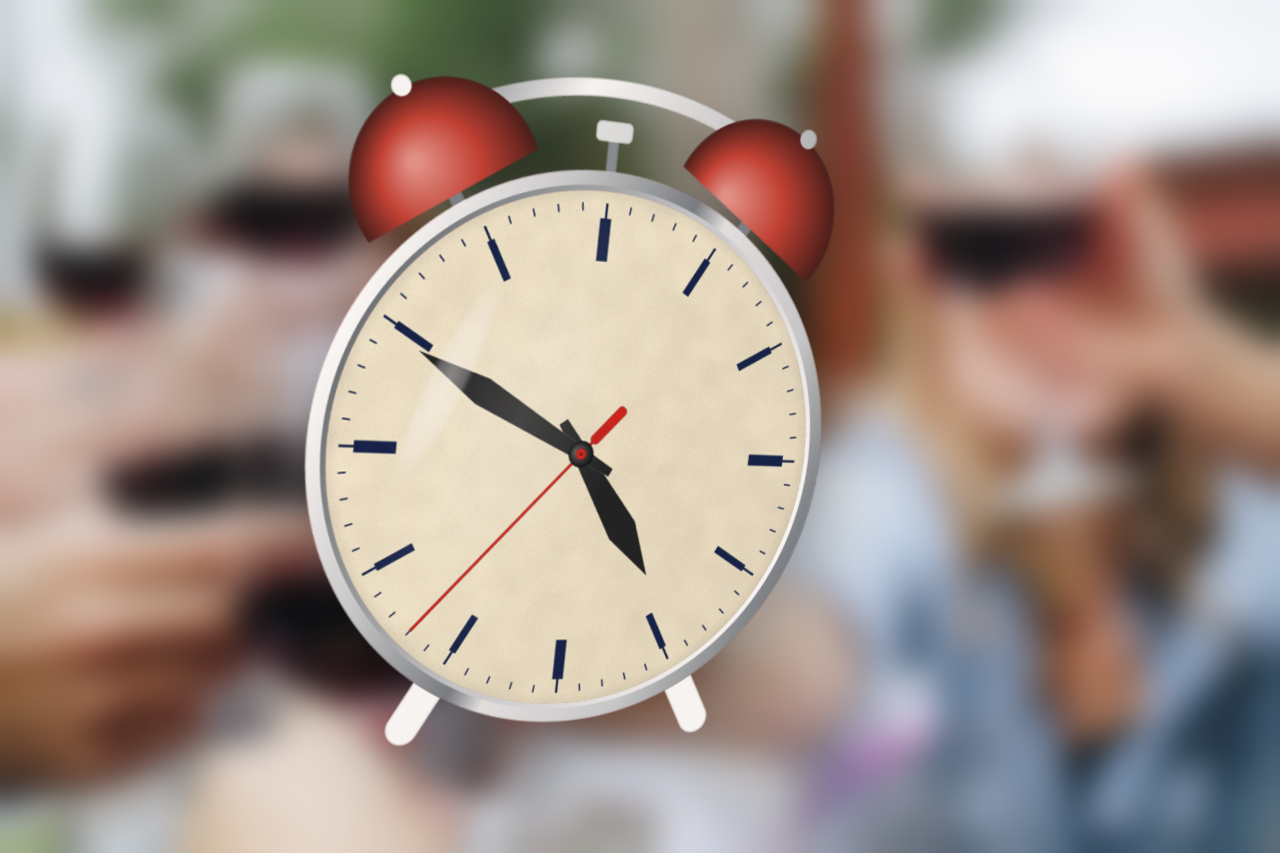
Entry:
4h49m37s
